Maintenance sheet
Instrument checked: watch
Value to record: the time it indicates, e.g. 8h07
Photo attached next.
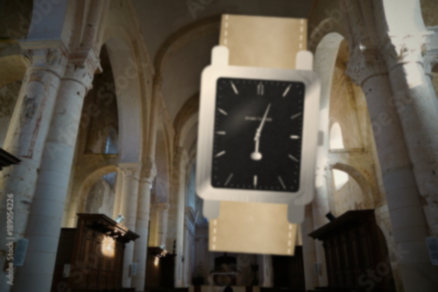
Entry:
6h03
